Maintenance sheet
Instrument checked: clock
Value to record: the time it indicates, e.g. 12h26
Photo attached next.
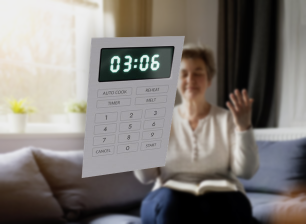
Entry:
3h06
